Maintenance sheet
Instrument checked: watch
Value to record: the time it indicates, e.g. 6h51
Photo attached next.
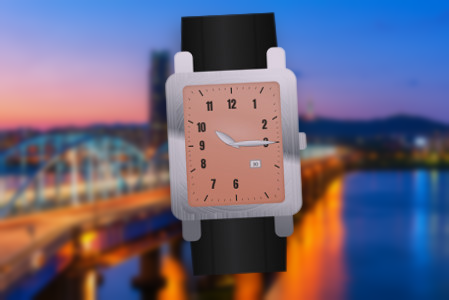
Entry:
10h15
